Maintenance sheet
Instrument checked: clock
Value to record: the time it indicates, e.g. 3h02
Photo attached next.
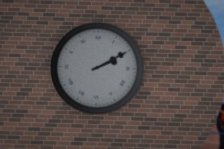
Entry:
2h10
